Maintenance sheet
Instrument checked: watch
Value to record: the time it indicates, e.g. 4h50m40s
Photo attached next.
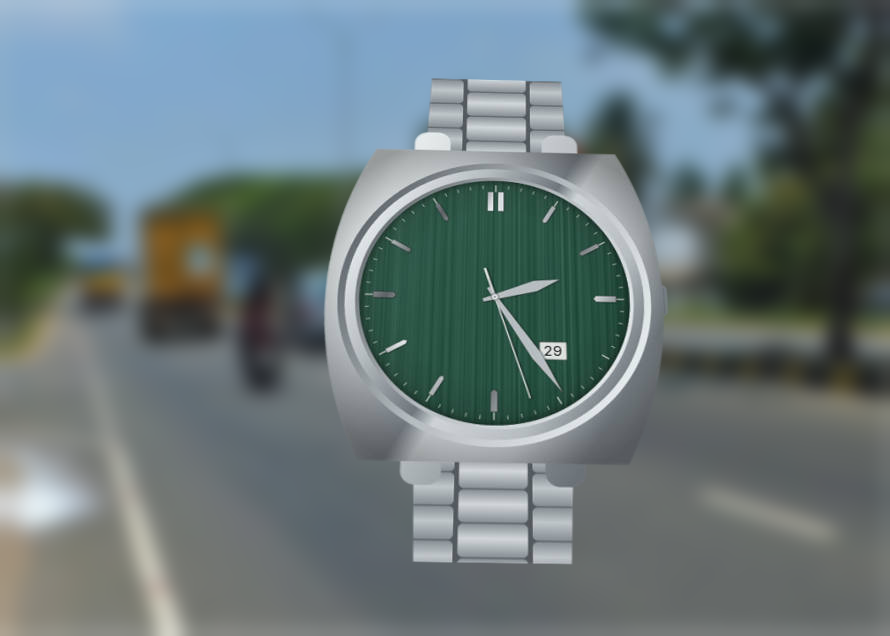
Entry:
2h24m27s
